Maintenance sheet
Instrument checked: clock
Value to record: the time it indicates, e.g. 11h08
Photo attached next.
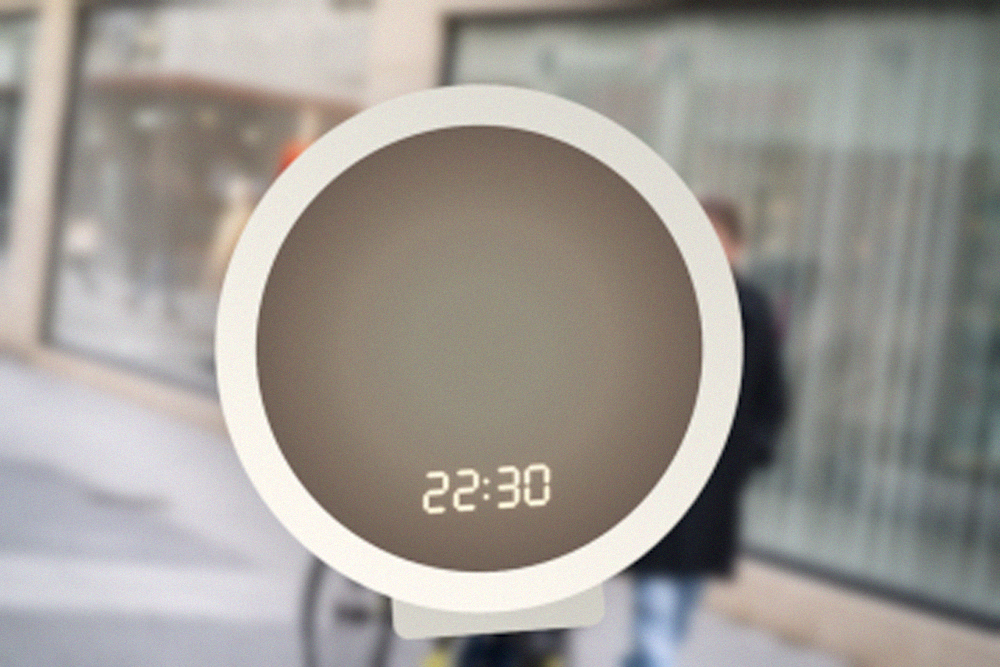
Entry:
22h30
